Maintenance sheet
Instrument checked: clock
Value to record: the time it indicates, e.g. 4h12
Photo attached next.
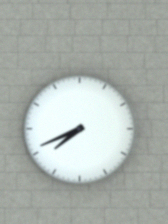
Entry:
7h41
